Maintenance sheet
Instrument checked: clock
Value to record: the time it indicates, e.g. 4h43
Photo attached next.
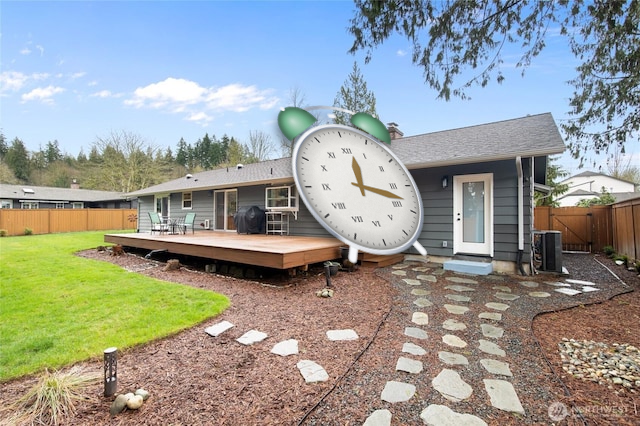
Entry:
12h18
